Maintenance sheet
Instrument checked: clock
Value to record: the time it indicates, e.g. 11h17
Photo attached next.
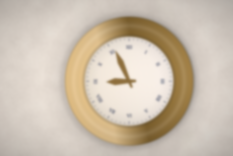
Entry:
8h56
